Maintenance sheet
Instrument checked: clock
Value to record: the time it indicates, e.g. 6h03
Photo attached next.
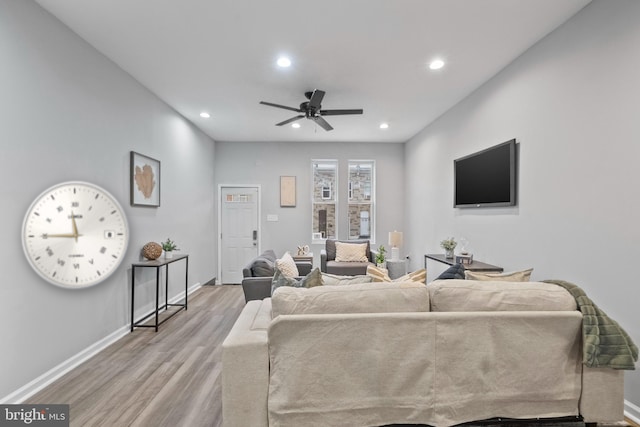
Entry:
11h45
